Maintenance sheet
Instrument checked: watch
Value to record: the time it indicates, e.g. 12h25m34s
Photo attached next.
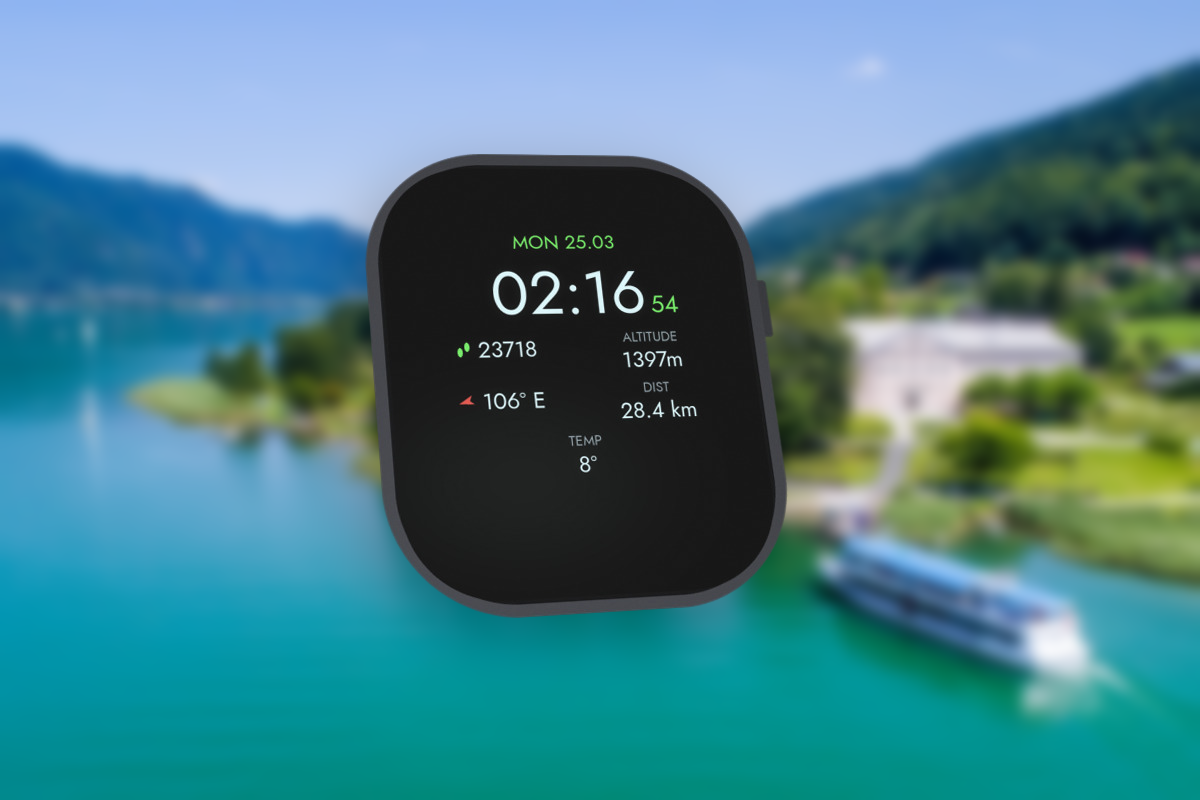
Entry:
2h16m54s
